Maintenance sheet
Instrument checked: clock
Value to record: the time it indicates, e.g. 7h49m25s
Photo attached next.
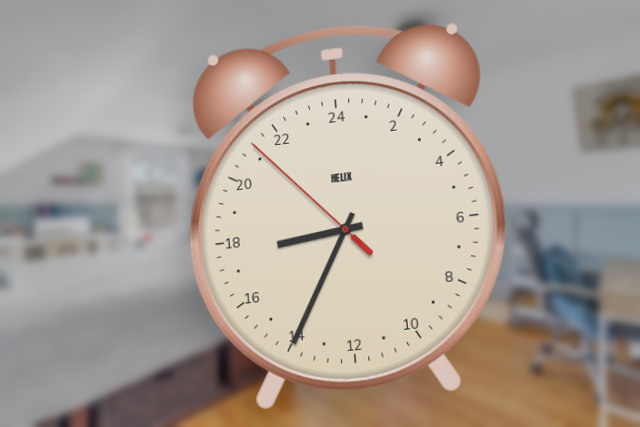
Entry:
17h34m53s
